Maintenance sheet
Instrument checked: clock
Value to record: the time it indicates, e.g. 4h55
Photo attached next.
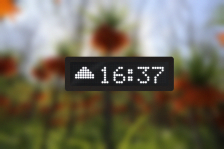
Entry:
16h37
